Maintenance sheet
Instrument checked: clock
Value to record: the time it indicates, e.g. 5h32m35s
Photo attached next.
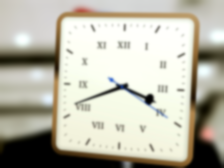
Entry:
3h41m20s
